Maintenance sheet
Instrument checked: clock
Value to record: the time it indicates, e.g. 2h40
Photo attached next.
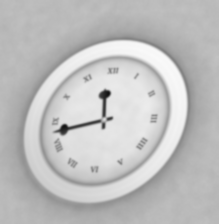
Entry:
11h43
